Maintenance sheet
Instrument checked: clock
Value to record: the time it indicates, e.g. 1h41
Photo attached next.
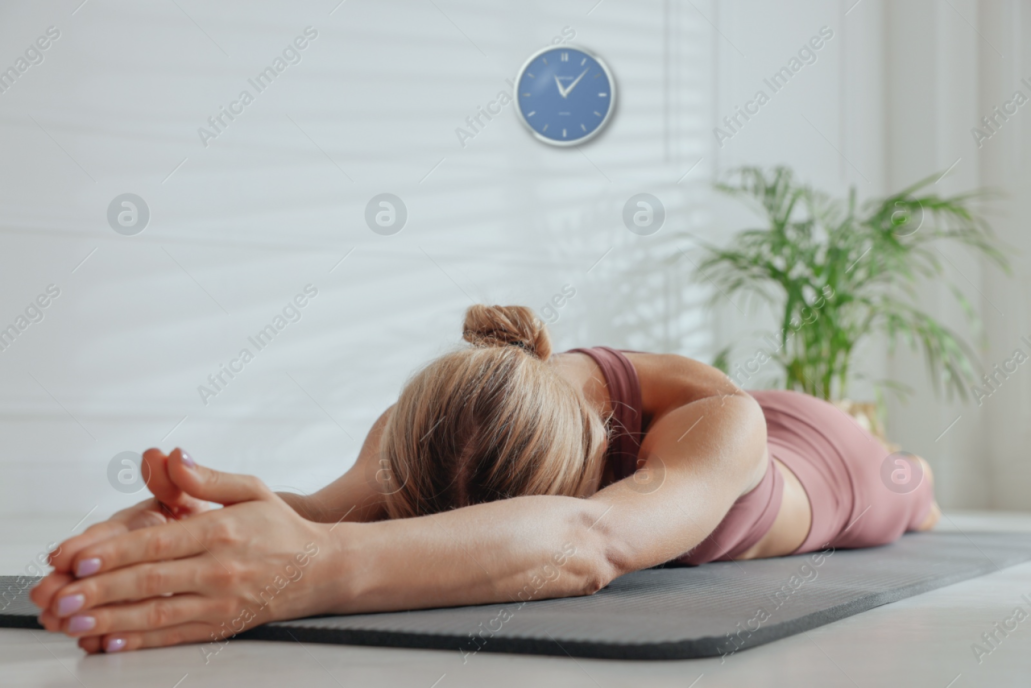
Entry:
11h07
